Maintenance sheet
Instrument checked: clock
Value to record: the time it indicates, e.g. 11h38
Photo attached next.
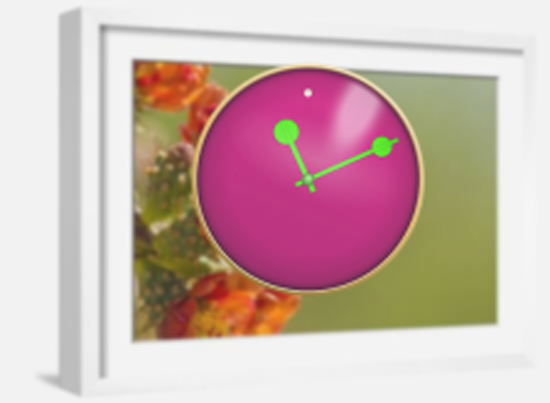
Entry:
11h11
